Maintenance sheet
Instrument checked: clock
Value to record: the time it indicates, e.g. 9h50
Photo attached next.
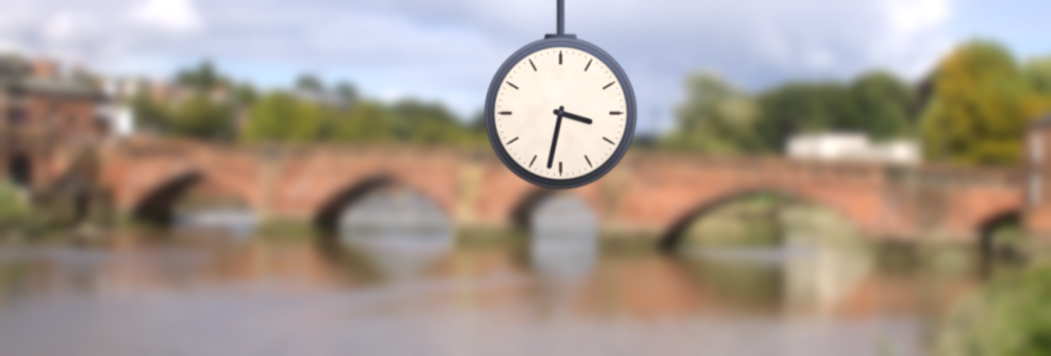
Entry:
3h32
